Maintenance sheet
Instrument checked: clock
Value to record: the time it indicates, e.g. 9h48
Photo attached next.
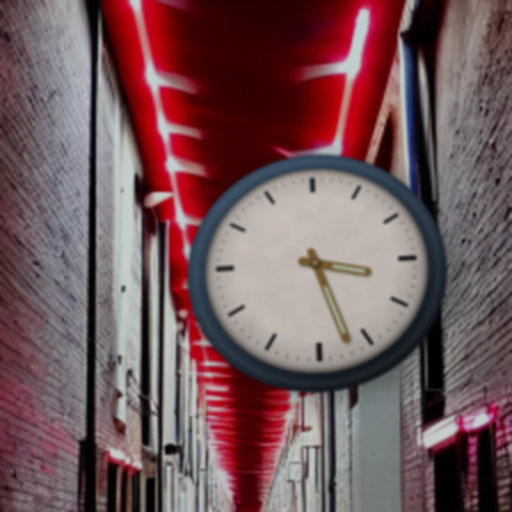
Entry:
3h27
